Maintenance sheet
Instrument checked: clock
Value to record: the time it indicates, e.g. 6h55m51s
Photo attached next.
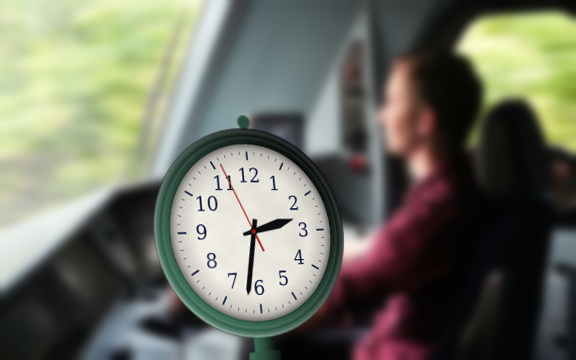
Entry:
2h31m56s
